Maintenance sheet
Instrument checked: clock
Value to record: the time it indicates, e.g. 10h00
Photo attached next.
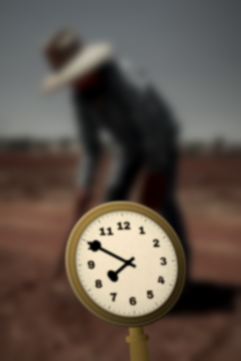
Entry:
7h50
